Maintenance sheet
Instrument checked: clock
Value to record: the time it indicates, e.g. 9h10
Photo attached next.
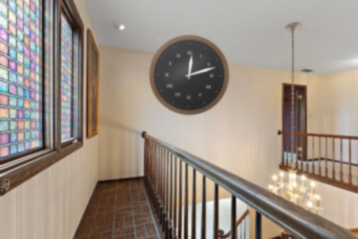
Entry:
12h12
